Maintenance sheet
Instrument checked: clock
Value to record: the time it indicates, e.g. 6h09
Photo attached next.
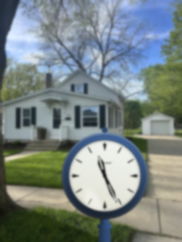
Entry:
11h26
